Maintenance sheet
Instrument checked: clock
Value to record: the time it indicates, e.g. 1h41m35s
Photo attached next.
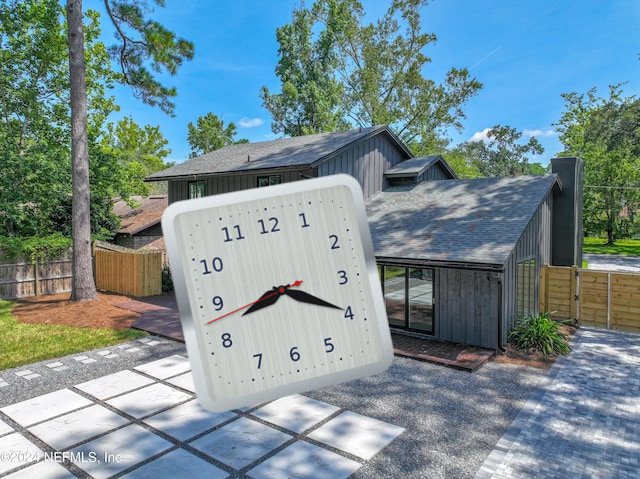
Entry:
8h19m43s
